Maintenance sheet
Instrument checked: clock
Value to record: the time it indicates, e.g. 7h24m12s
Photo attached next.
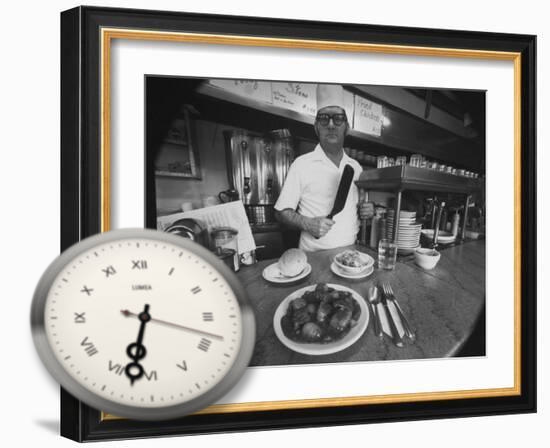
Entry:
6h32m18s
